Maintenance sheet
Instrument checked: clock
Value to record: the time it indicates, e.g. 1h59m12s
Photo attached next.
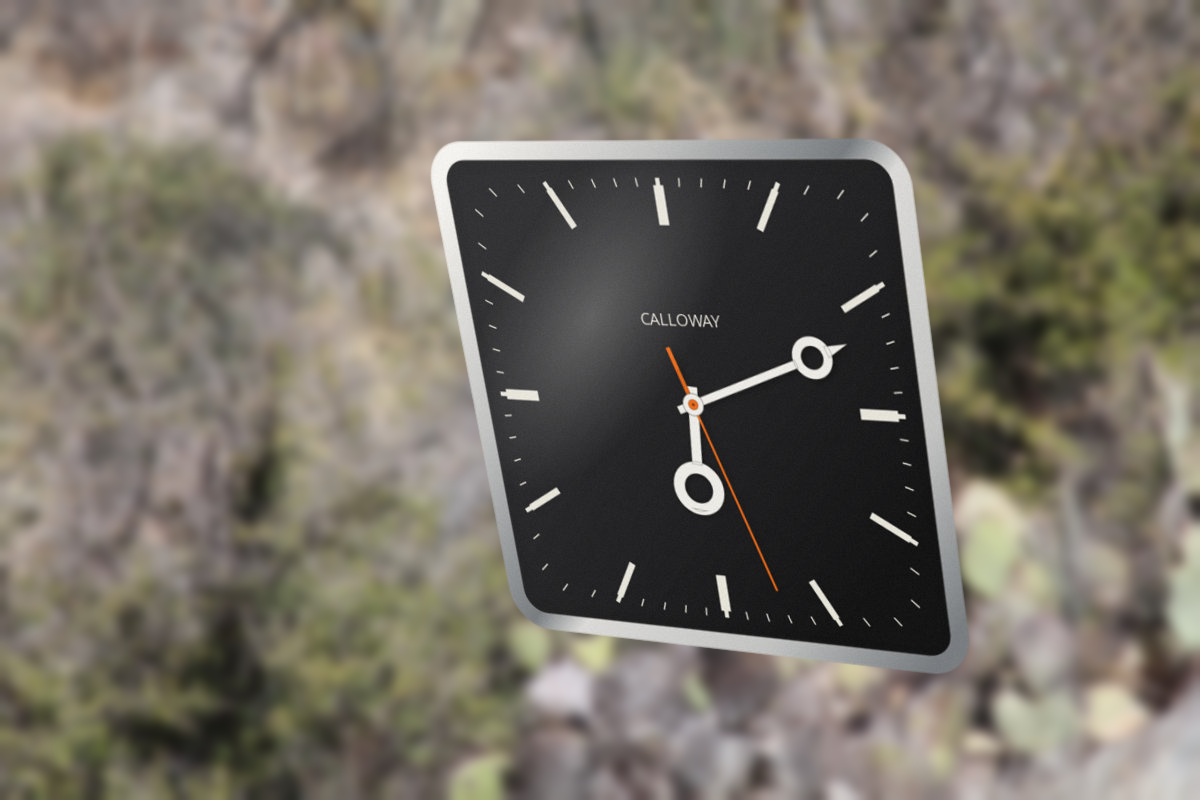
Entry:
6h11m27s
